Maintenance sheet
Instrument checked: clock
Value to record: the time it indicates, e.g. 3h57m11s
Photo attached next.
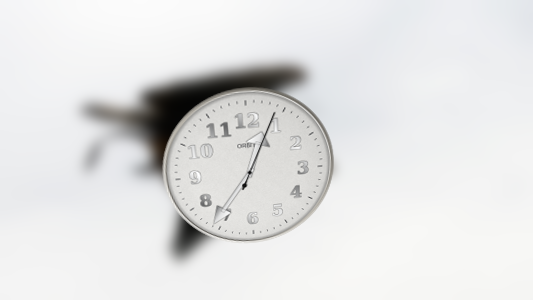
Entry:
12h36m04s
